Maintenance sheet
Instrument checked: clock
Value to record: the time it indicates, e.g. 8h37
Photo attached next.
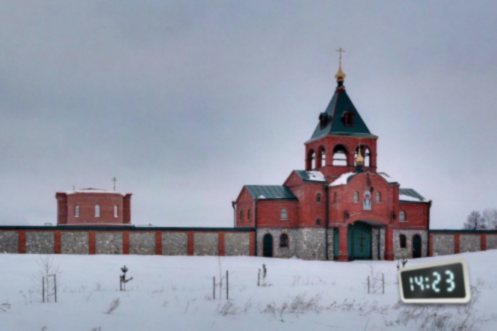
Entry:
14h23
